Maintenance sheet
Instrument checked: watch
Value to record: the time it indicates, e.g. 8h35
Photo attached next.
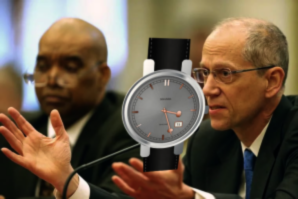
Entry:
3h27
